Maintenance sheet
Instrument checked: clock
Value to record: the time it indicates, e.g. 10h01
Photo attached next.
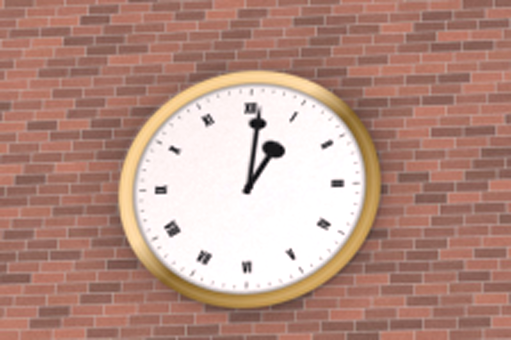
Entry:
1h01
